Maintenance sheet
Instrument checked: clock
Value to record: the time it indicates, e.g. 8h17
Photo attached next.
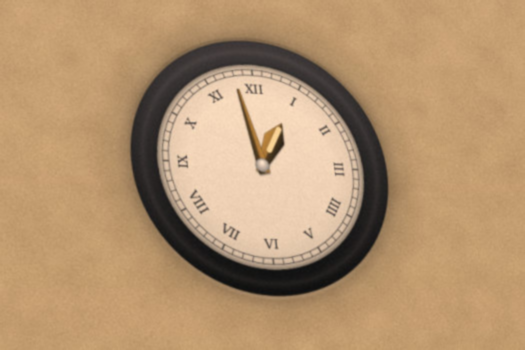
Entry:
12h58
